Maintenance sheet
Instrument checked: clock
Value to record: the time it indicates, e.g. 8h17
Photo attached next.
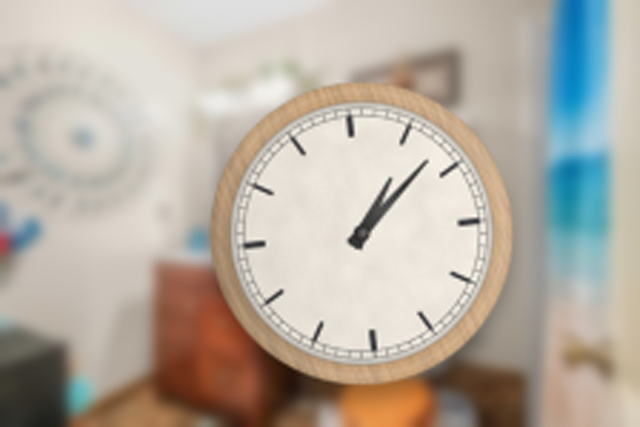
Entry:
1h08
